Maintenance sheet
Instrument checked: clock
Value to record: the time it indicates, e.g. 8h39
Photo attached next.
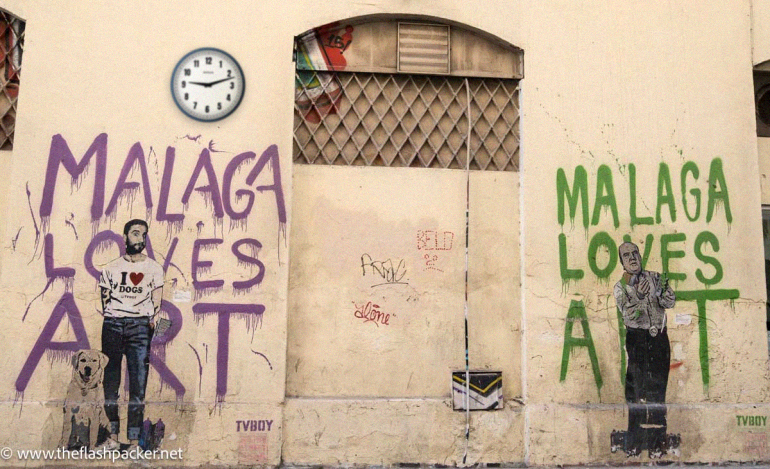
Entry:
9h12
